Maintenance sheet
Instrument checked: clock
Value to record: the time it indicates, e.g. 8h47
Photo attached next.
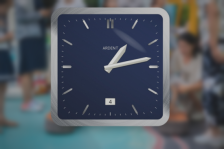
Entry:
1h13
